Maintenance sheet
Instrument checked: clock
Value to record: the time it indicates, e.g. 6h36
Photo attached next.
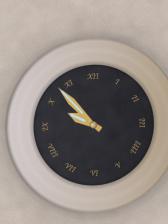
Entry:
9h53
